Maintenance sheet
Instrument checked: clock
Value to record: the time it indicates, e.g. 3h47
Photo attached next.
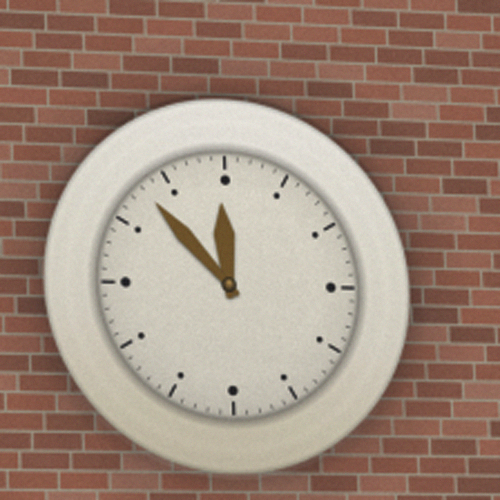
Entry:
11h53
